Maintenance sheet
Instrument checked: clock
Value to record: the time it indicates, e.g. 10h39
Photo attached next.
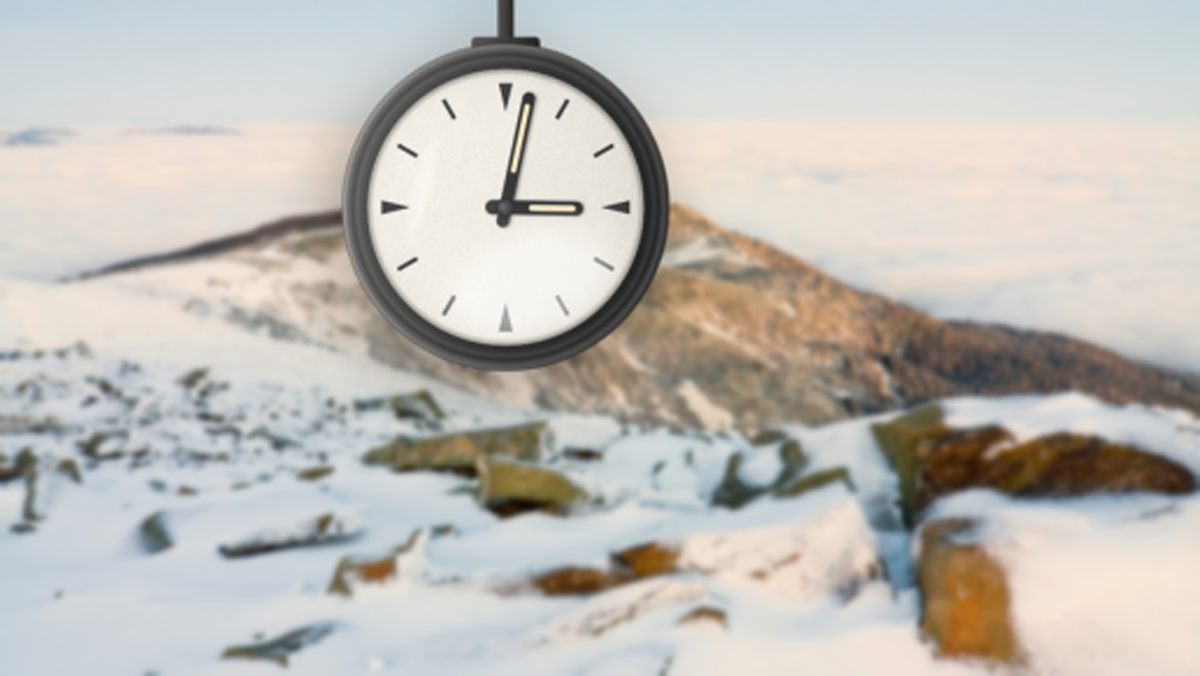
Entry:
3h02
